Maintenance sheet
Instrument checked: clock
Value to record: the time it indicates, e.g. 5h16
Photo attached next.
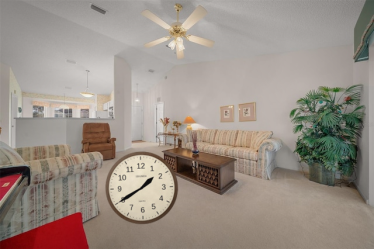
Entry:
1h40
